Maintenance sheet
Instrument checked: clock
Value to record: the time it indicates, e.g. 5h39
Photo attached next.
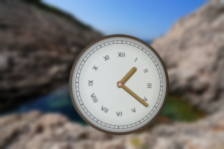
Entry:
1h21
